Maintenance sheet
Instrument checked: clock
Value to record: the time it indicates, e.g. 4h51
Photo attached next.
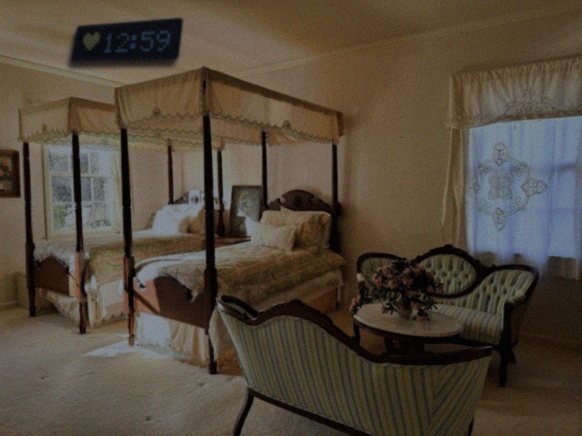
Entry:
12h59
